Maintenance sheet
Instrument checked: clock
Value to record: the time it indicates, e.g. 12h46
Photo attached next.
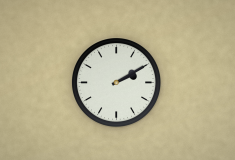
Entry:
2h10
